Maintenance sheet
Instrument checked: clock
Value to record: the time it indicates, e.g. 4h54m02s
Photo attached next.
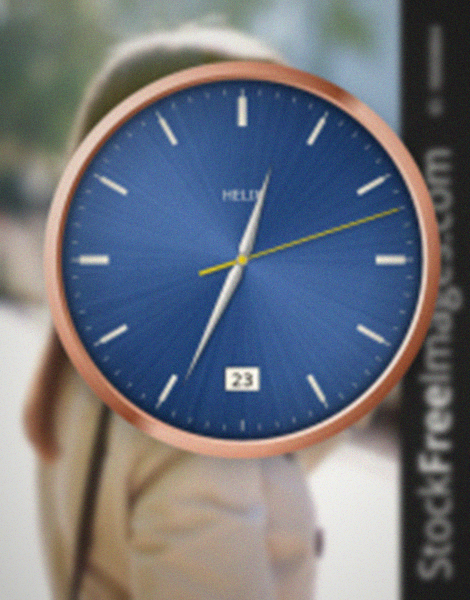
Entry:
12h34m12s
